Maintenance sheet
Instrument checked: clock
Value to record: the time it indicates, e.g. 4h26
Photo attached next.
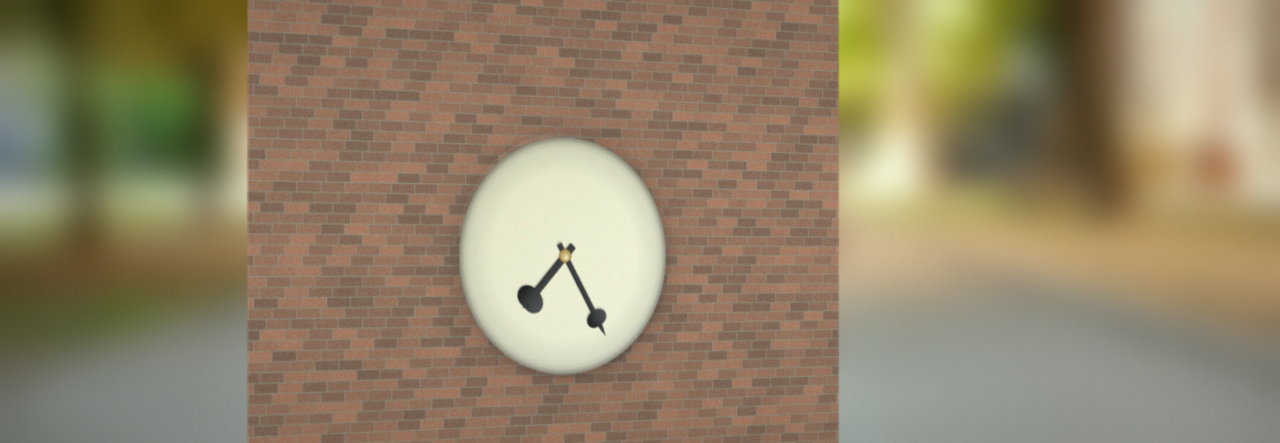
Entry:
7h25
